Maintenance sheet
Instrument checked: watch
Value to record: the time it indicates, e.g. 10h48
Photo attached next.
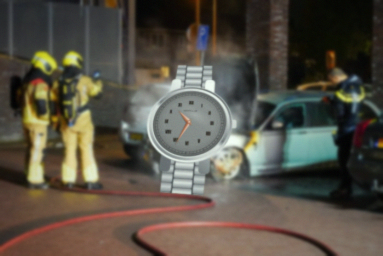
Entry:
10h34
